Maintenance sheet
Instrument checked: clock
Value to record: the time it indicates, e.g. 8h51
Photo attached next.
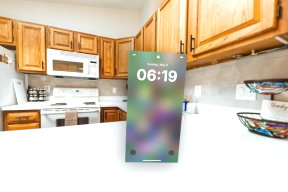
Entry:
6h19
